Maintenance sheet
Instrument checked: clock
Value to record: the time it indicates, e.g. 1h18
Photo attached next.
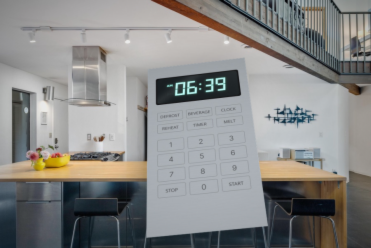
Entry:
6h39
